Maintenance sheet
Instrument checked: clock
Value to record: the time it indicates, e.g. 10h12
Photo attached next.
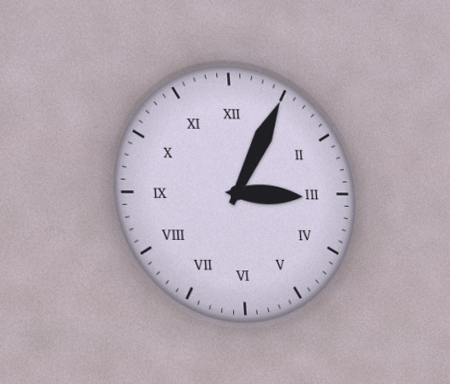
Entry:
3h05
